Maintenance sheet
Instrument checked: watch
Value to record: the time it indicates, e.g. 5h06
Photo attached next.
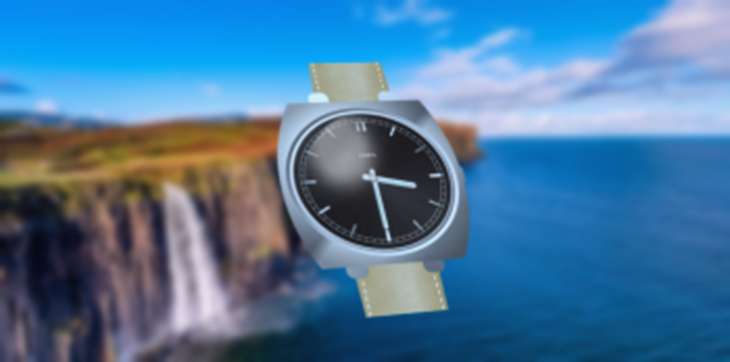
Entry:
3h30
